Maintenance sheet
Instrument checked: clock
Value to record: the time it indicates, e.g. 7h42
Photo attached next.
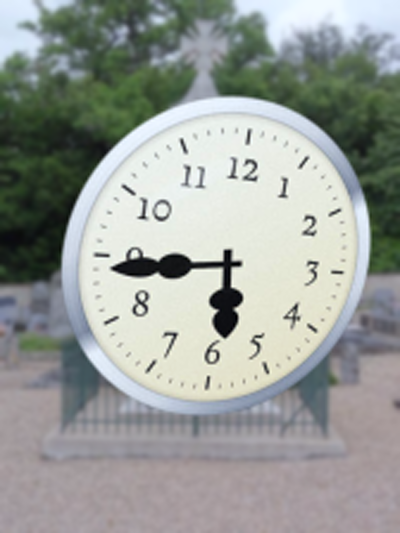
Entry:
5h44
